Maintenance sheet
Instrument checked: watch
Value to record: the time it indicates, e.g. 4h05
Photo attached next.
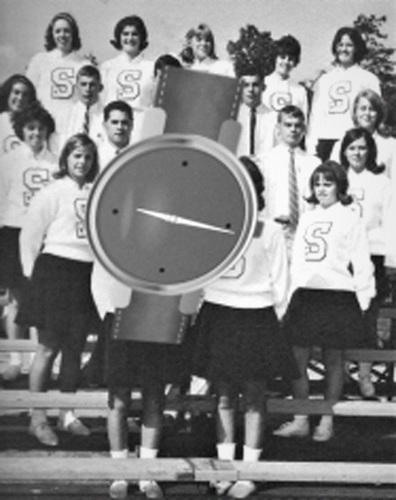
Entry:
9h16
